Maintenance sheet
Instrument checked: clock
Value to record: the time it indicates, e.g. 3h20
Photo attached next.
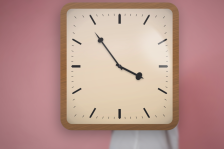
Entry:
3h54
